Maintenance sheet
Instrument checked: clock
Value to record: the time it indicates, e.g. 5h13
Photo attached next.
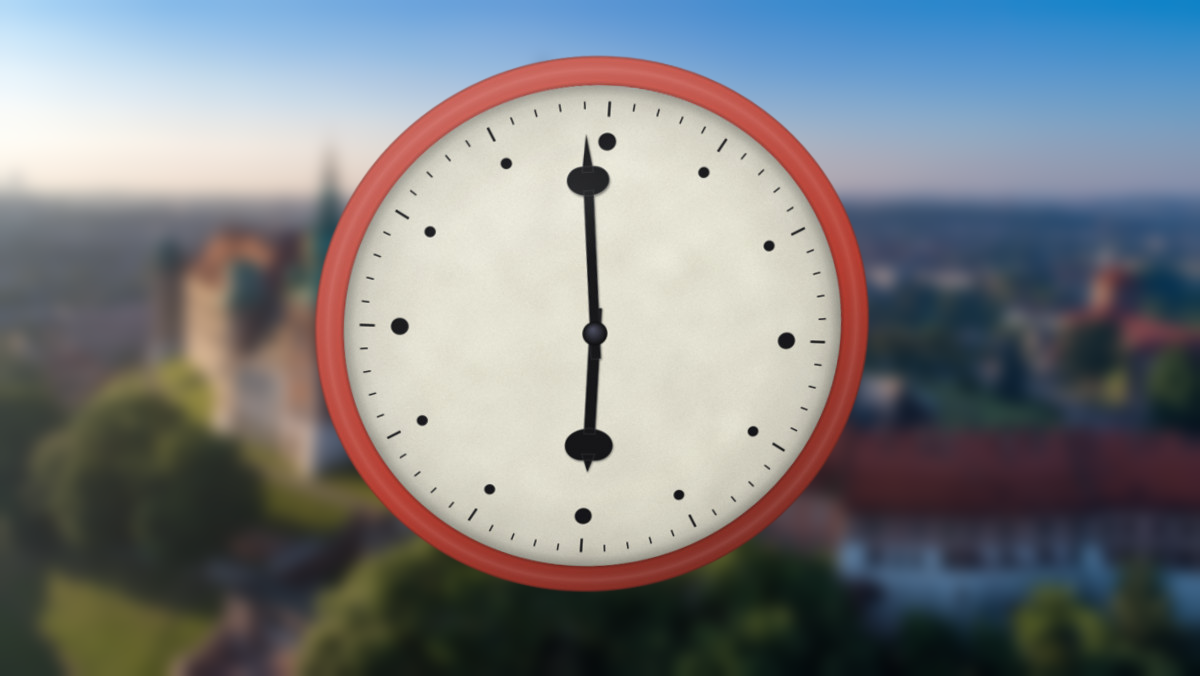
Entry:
5h59
